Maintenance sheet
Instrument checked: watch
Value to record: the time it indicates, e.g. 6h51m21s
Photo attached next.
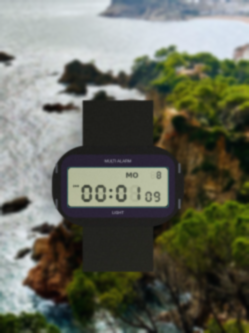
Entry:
0h01m09s
